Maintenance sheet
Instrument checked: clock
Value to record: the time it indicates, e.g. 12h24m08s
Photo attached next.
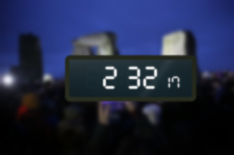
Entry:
2h32m17s
